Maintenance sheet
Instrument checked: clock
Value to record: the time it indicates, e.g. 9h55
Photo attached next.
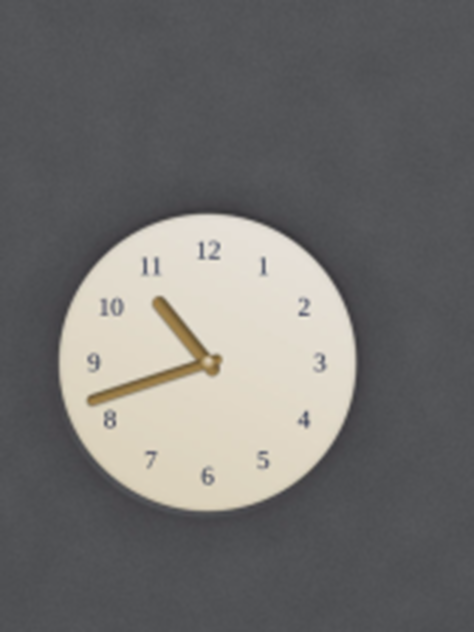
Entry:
10h42
